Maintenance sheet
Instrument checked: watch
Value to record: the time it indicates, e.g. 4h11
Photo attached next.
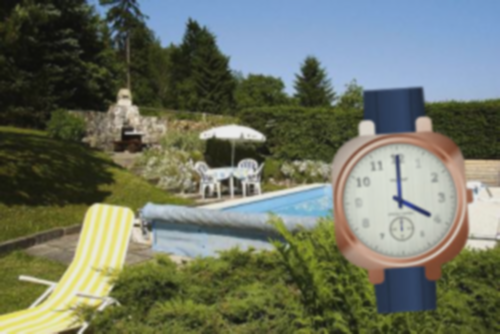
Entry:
4h00
